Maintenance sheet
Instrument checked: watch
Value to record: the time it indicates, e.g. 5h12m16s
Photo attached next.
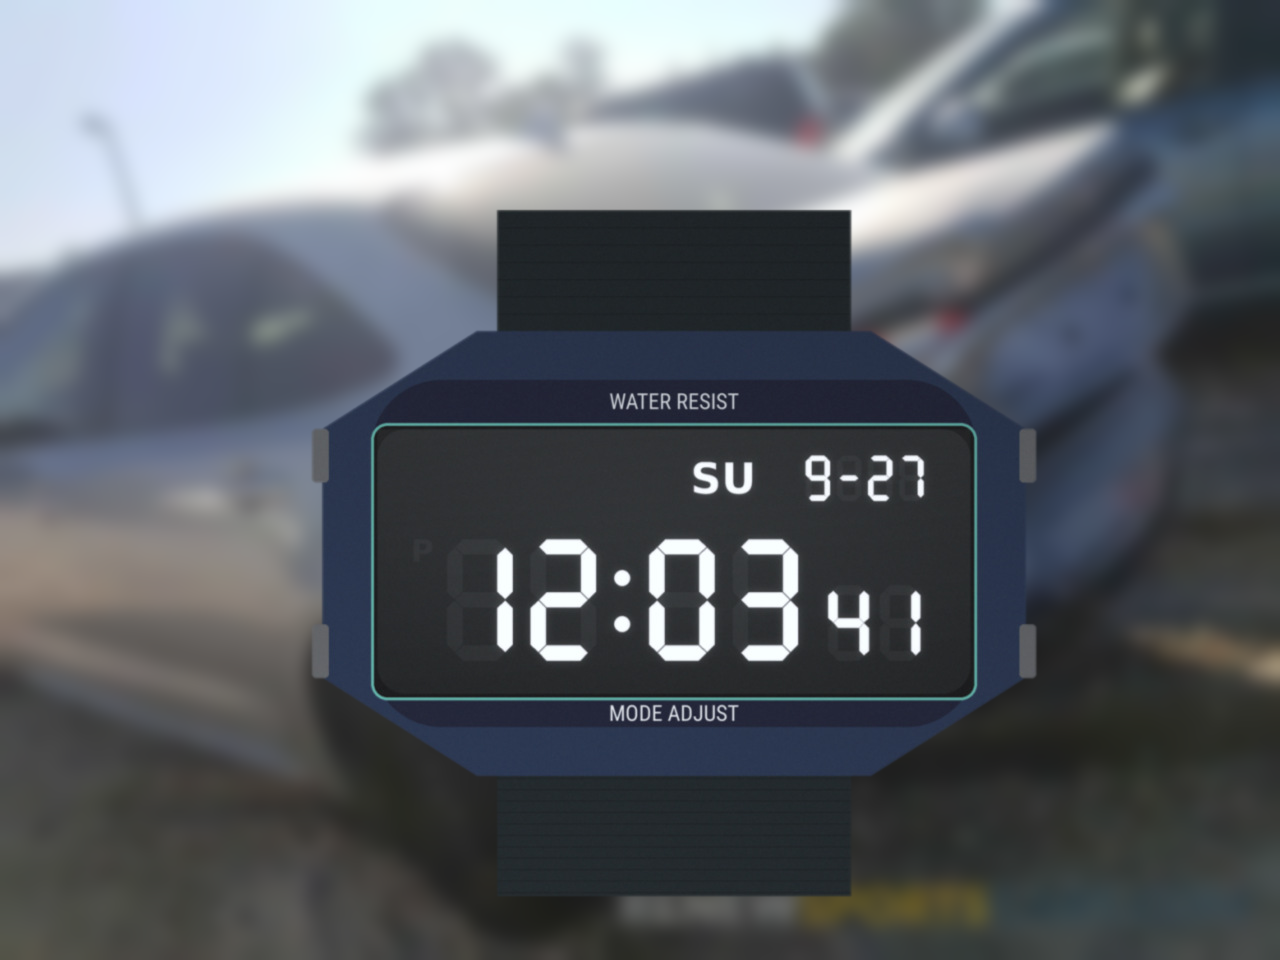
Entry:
12h03m41s
